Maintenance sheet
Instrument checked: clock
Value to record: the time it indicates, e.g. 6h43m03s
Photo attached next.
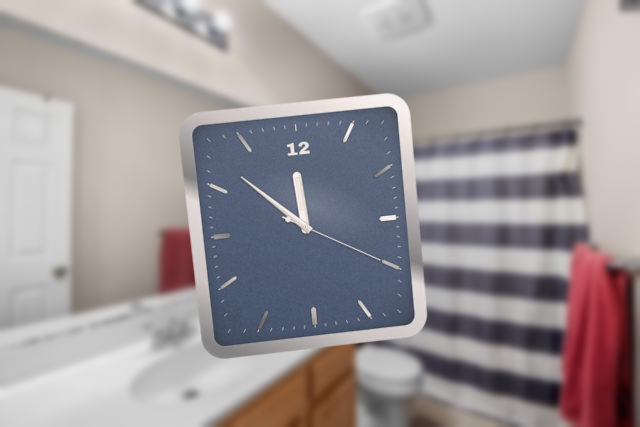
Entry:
11h52m20s
